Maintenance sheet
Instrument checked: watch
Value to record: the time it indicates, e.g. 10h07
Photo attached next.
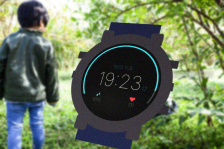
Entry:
19h23
